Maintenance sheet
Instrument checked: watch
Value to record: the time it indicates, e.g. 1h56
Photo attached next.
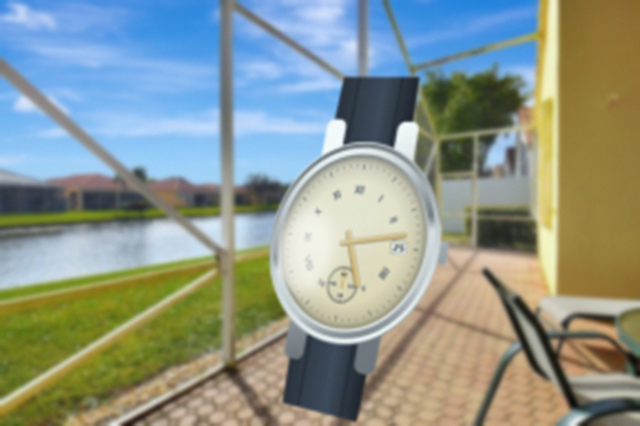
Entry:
5h13
